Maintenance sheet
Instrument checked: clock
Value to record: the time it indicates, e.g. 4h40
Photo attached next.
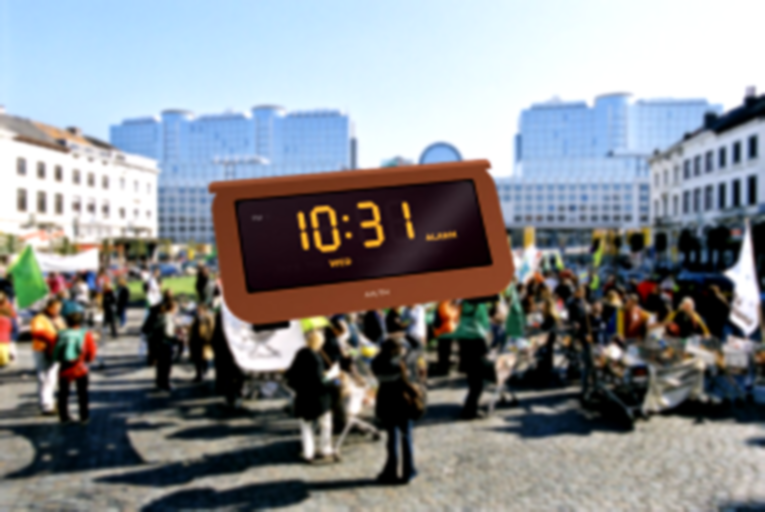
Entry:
10h31
